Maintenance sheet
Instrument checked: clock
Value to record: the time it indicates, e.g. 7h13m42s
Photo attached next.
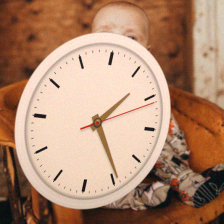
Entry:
1h24m11s
